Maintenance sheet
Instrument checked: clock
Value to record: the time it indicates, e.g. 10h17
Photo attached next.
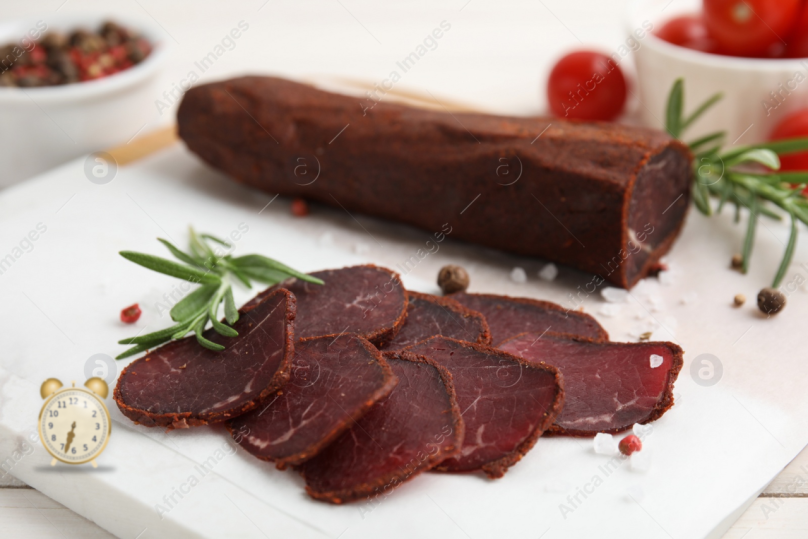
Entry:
6h33
